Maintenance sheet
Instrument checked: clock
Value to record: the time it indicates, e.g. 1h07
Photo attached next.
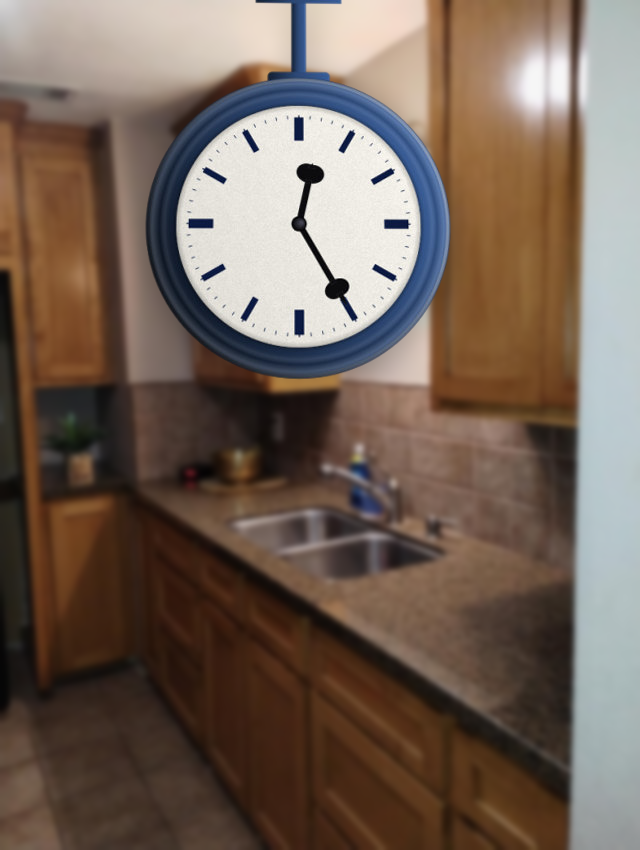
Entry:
12h25
